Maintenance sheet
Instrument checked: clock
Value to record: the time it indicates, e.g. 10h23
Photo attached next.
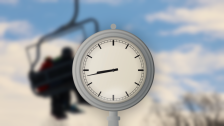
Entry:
8h43
